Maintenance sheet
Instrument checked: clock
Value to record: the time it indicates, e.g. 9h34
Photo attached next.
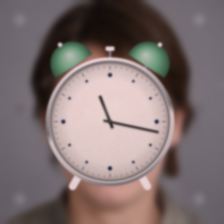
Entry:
11h17
